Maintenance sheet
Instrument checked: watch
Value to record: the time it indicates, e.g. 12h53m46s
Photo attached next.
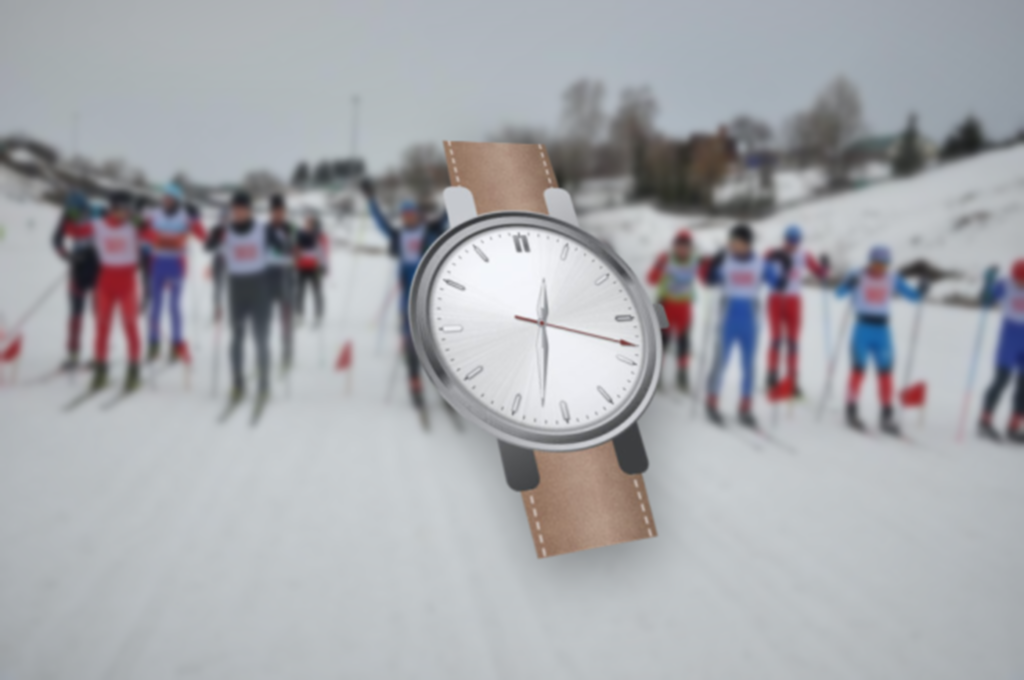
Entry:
12h32m18s
